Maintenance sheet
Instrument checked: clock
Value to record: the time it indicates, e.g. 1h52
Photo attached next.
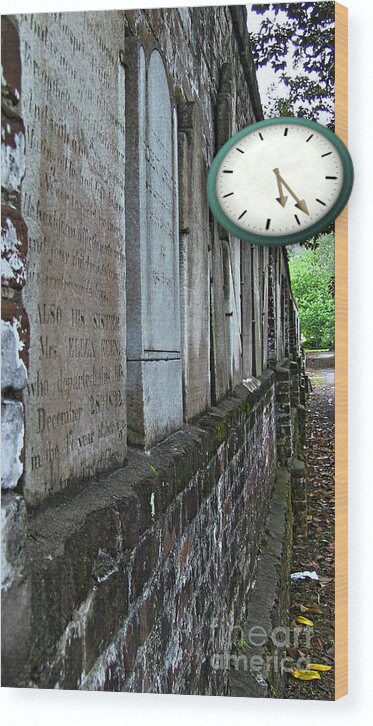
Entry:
5h23
